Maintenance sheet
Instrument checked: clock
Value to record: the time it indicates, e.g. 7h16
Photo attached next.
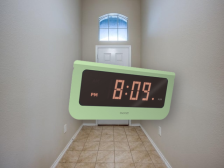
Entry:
8h09
